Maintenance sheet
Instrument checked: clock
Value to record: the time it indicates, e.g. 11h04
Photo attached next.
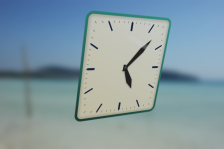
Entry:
5h07
